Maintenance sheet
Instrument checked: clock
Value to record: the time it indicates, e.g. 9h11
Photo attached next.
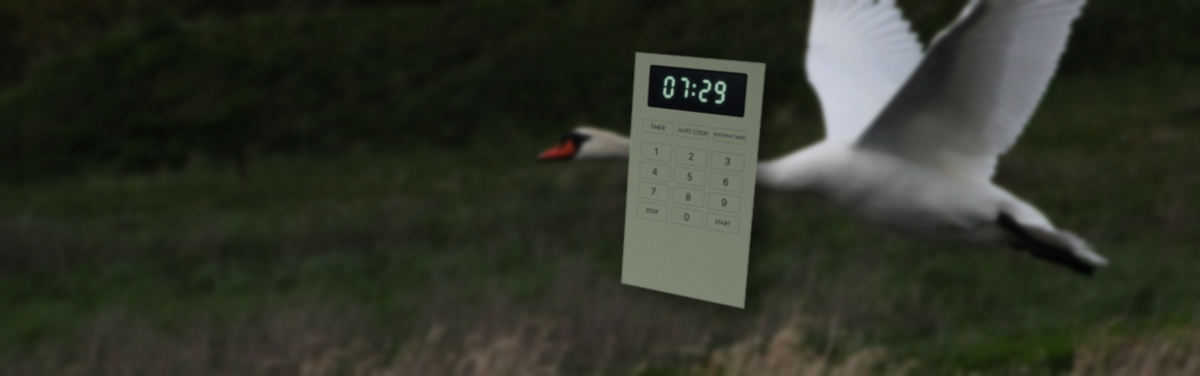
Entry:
7h29
